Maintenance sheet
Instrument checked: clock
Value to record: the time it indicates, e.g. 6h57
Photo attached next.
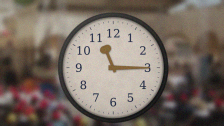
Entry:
11h15
